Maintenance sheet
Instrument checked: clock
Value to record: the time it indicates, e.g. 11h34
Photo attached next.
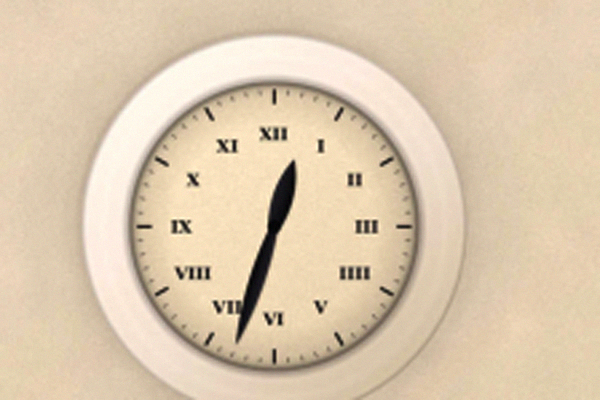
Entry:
12h33
